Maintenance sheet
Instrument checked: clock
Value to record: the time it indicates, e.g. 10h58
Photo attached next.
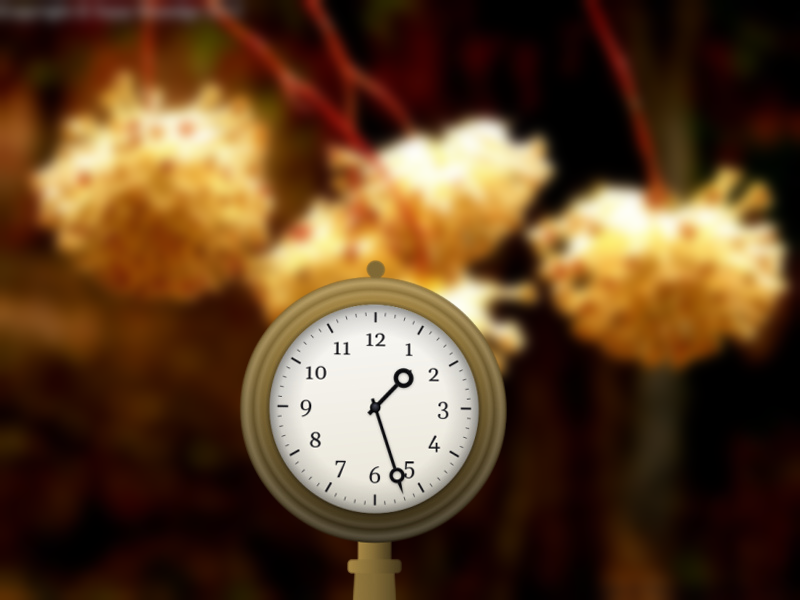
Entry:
1h27
